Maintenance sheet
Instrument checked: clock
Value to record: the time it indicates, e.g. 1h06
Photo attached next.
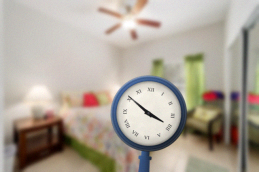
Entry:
3h51
